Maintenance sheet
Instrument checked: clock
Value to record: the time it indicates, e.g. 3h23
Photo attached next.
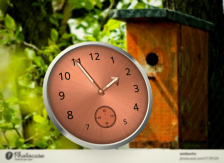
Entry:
1h55
